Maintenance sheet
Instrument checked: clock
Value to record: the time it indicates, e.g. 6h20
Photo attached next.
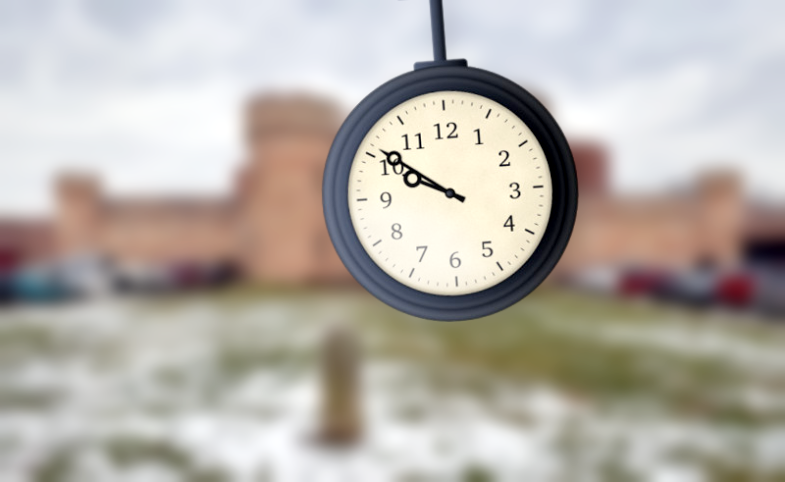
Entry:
9h51
